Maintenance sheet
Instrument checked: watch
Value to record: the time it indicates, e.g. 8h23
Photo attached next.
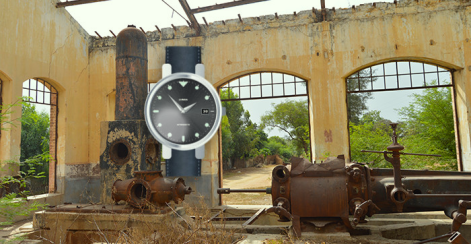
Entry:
1h53
